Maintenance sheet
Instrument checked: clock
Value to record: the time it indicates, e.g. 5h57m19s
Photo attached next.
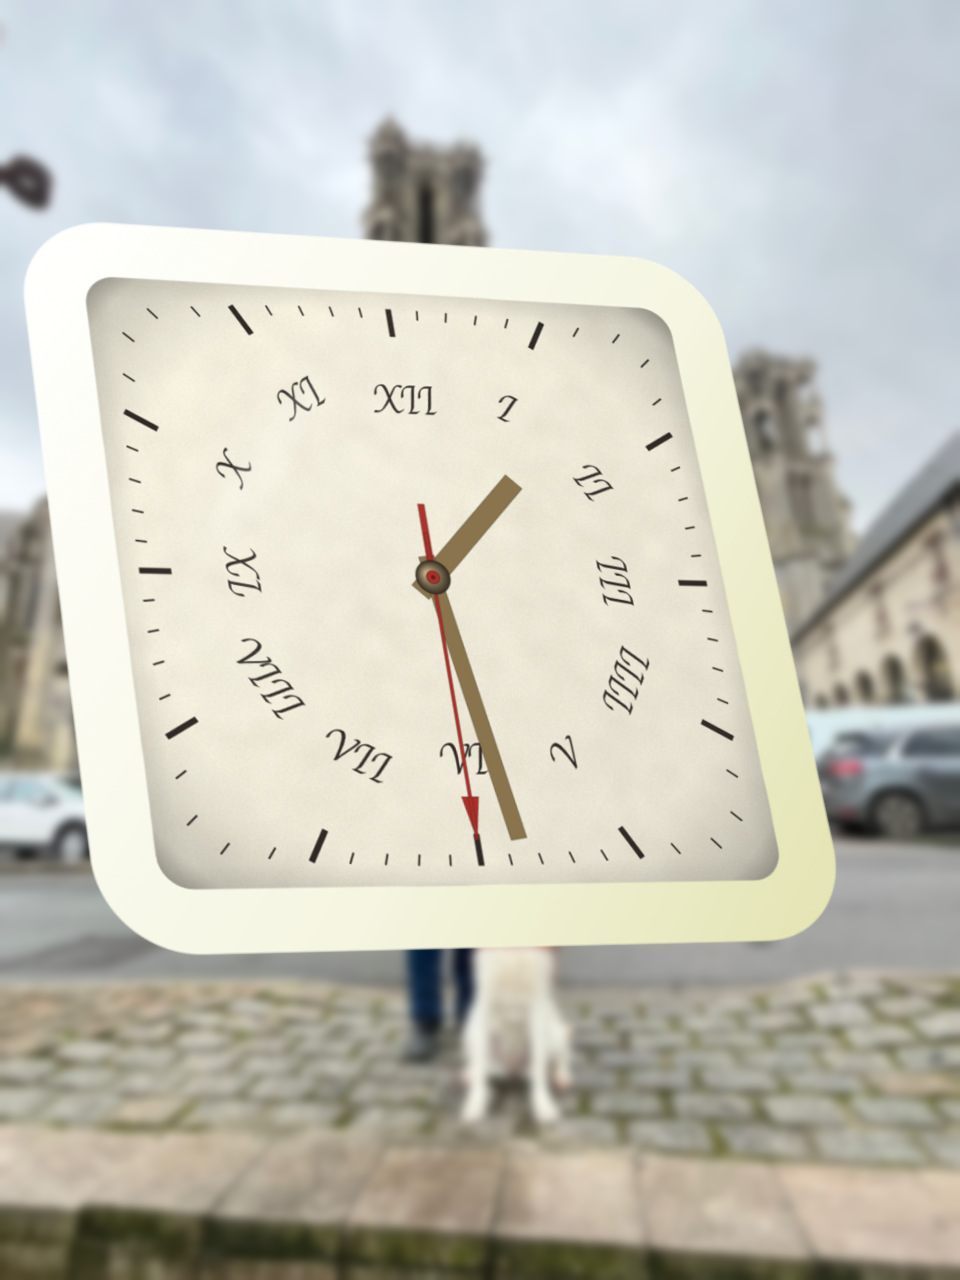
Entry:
1h28m30s
